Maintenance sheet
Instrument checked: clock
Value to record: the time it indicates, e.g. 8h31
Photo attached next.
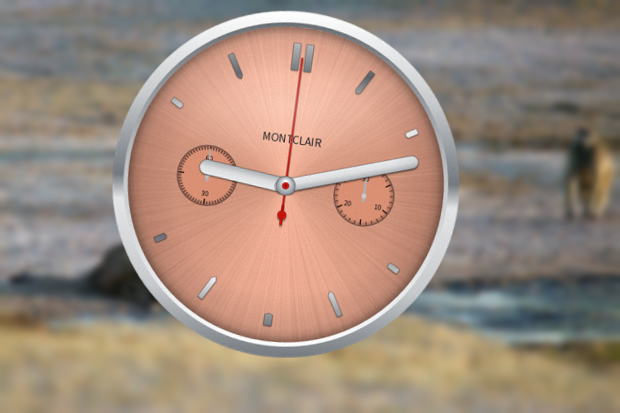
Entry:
9h12
